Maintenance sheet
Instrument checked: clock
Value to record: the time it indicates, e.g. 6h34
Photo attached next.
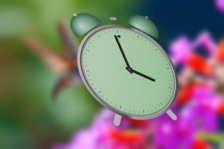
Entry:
3h59
